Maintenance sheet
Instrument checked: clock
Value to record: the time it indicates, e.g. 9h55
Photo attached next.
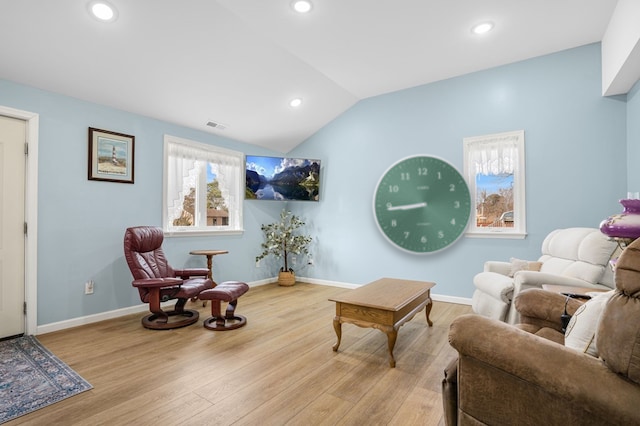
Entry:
8h44
